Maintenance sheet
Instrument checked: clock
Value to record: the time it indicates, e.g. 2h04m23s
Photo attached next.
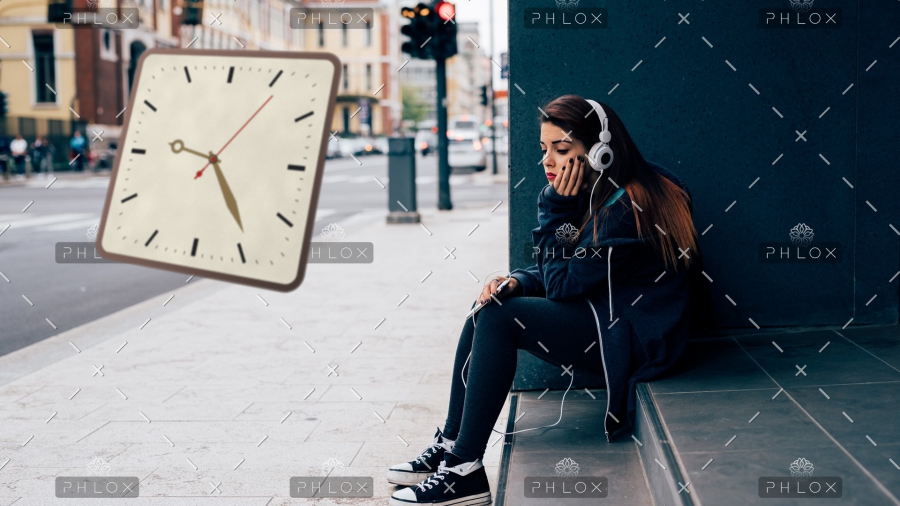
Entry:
9h24m06s
